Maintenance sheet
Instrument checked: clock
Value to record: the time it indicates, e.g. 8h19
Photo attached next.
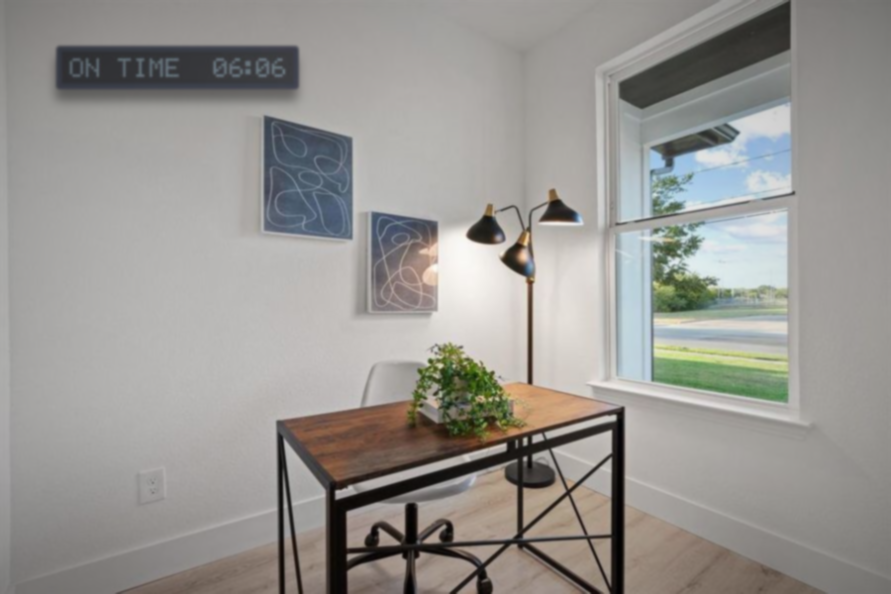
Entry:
6h06
